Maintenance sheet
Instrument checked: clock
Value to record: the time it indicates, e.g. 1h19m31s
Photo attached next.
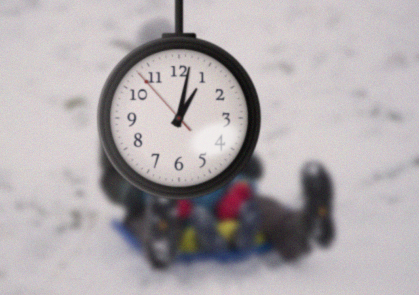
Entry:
1h01m53s
